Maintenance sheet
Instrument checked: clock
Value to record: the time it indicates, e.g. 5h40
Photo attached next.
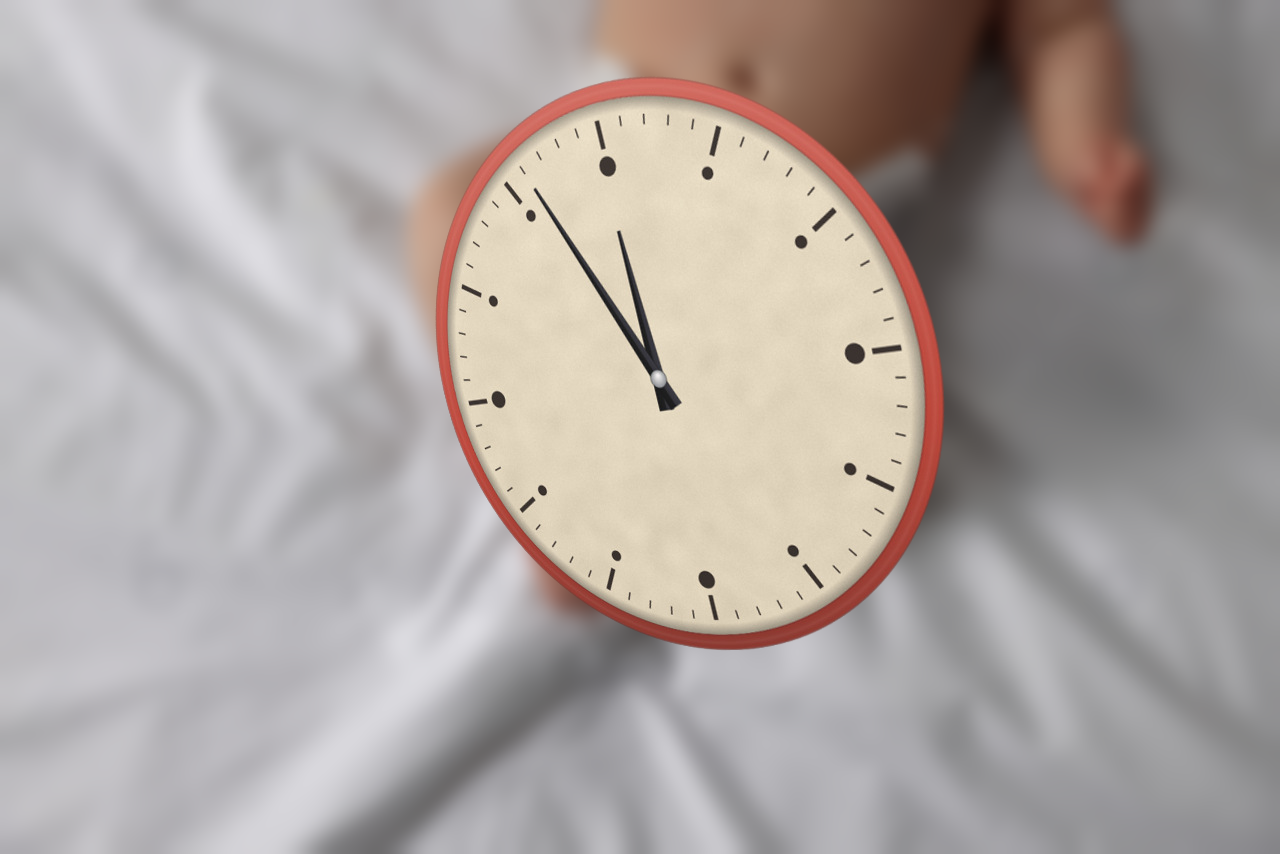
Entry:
11h56
